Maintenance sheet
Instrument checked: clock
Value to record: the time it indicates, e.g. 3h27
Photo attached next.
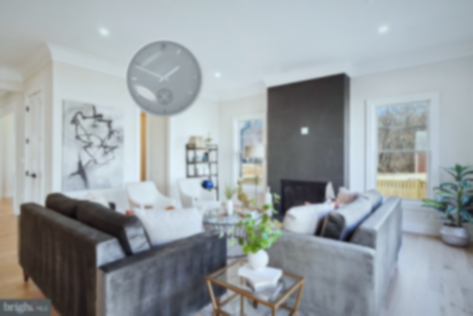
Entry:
1h49
